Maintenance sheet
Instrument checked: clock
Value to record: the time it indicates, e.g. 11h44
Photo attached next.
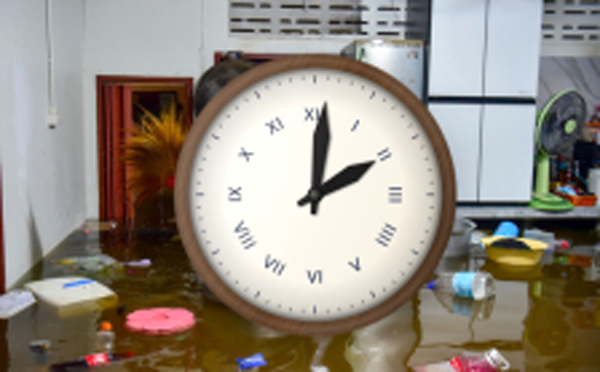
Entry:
2h01
